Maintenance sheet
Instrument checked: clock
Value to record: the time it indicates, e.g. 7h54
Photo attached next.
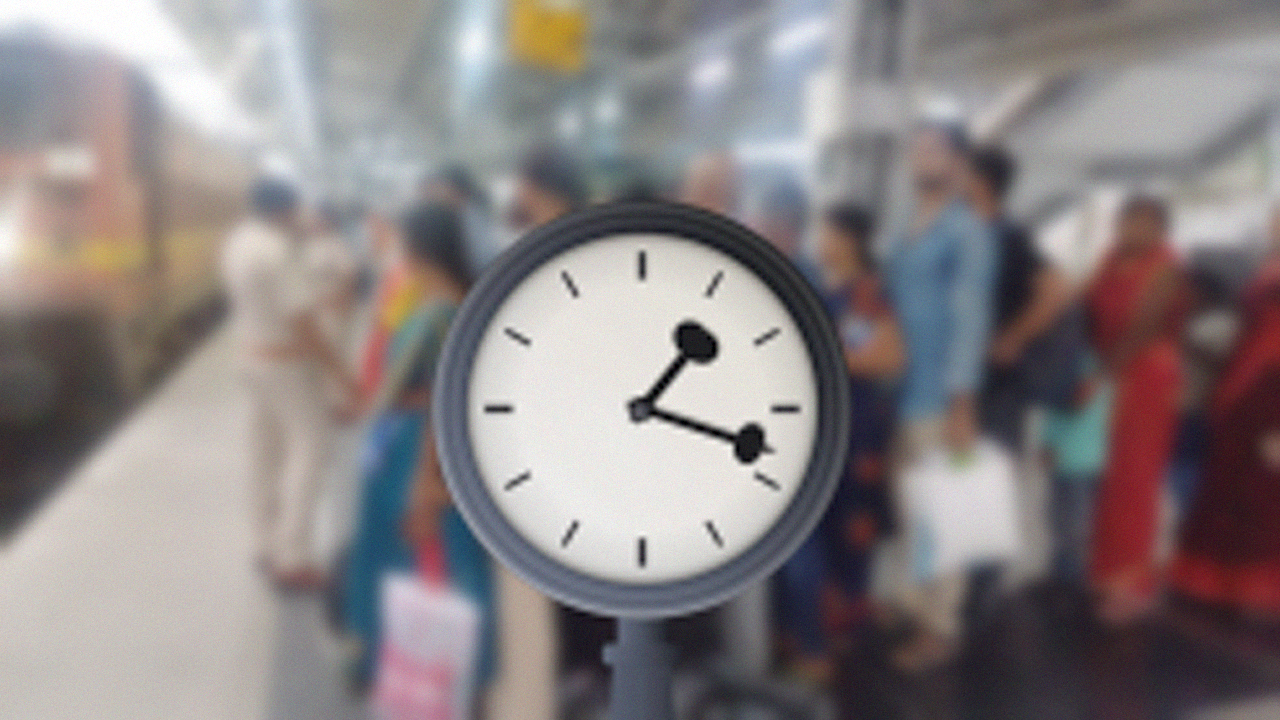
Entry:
1h18
